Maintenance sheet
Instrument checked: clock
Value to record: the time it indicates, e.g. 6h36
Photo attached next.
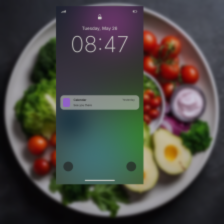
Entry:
8h47
